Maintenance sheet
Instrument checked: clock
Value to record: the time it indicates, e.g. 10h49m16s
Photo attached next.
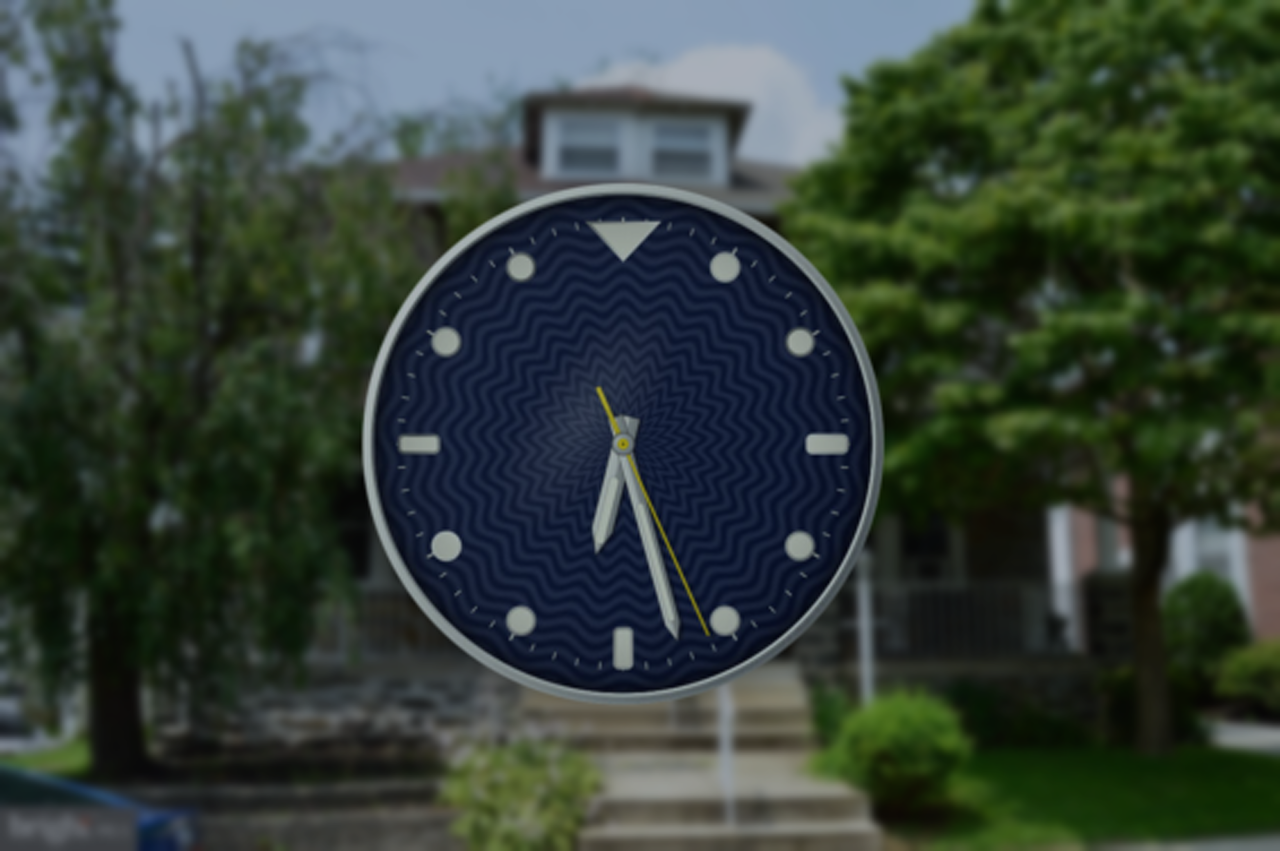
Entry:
6h27m26s
